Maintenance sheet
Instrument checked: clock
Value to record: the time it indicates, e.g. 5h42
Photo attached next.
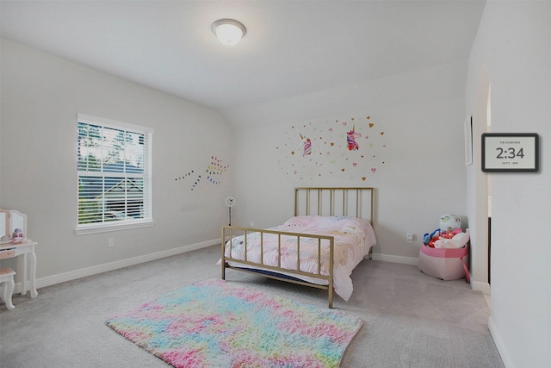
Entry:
2h34
